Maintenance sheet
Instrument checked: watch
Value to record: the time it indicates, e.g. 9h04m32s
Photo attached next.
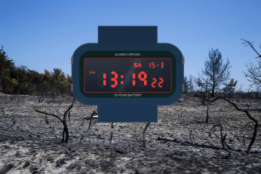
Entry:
13h19m22s
